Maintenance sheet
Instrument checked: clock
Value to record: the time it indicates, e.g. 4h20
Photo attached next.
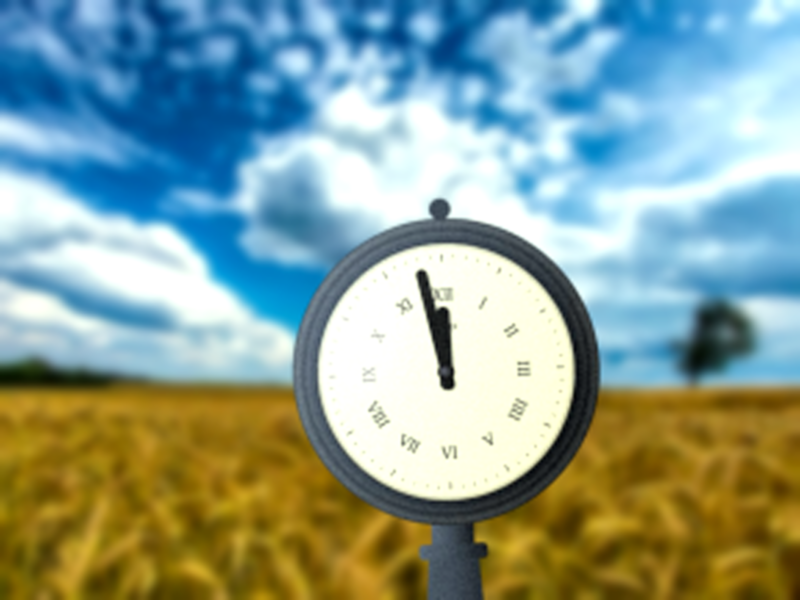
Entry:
11h58
